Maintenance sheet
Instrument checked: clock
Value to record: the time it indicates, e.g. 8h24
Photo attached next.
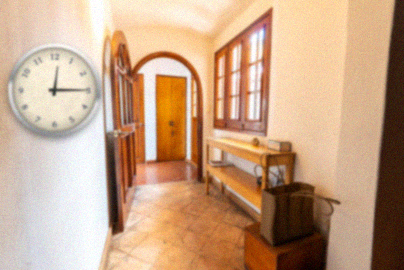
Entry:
12h15
